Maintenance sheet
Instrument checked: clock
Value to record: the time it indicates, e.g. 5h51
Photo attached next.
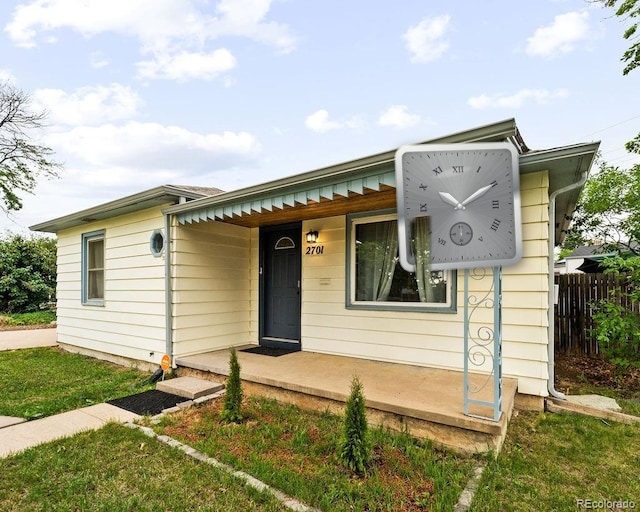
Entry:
10h10
